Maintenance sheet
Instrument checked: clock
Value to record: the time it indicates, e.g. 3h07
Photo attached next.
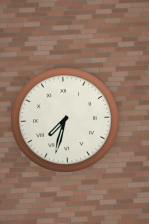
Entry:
7h33
